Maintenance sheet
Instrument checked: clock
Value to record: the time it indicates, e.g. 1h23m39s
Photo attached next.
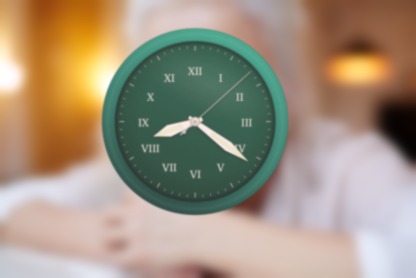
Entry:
8h21m08s
